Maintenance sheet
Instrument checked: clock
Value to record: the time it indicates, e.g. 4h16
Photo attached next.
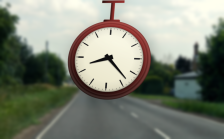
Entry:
8h23
